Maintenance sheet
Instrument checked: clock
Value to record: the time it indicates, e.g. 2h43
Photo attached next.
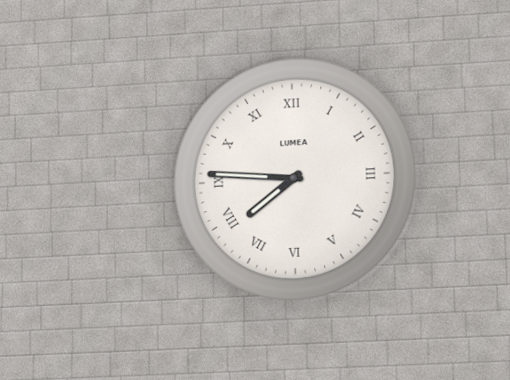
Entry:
7h46
